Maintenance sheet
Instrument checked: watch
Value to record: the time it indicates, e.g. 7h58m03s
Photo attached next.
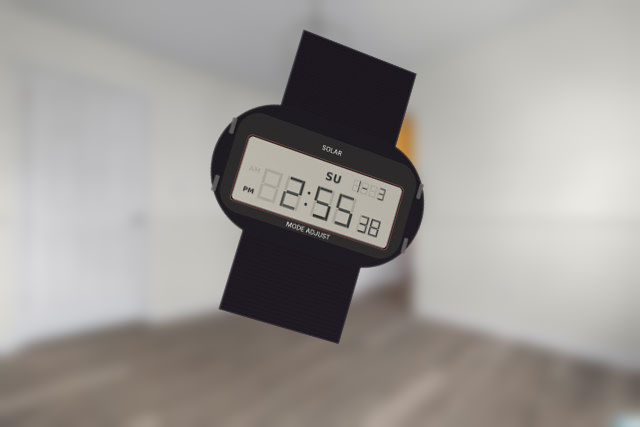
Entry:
2h55m38s
